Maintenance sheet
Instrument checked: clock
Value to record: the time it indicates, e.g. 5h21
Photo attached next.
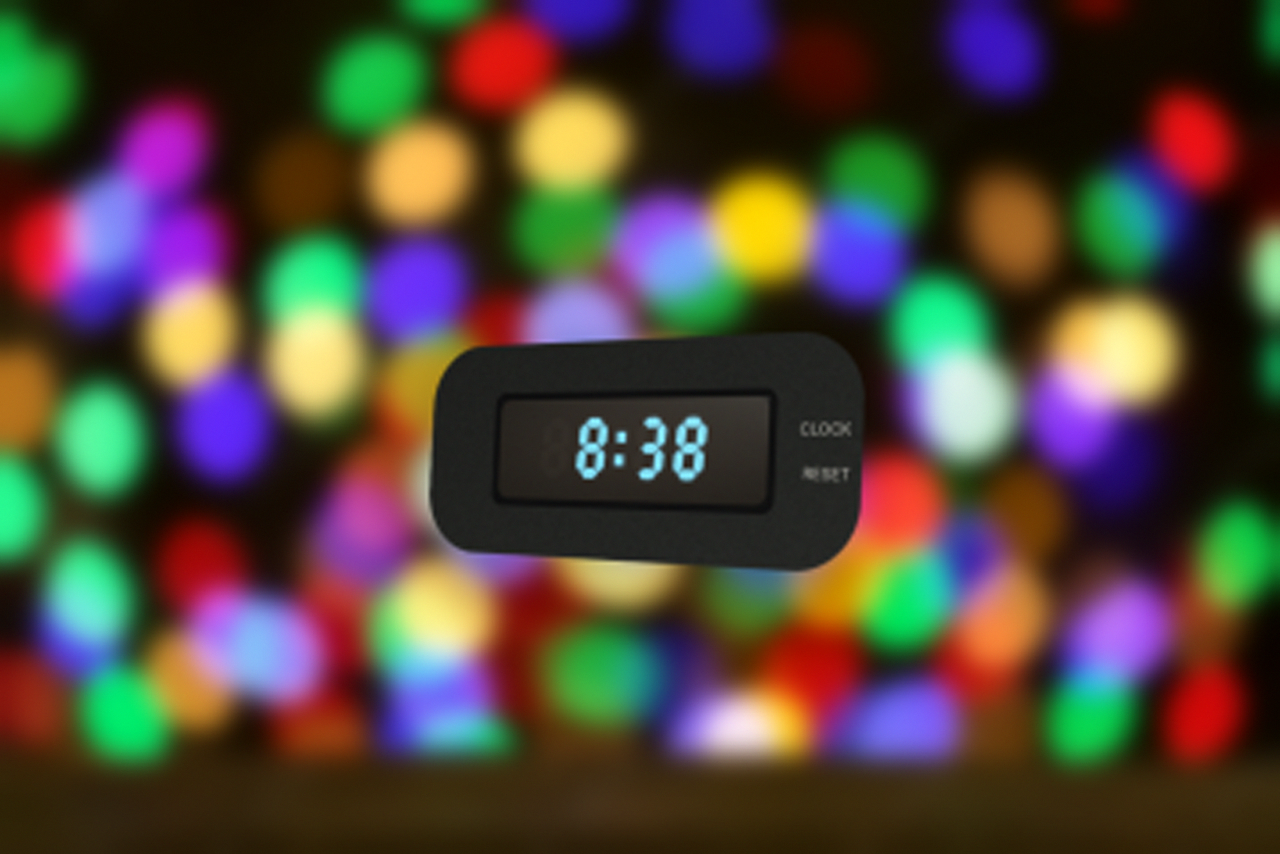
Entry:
8h38
